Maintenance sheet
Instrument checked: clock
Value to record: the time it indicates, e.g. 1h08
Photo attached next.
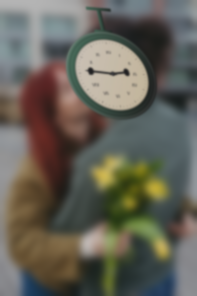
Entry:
2h46
